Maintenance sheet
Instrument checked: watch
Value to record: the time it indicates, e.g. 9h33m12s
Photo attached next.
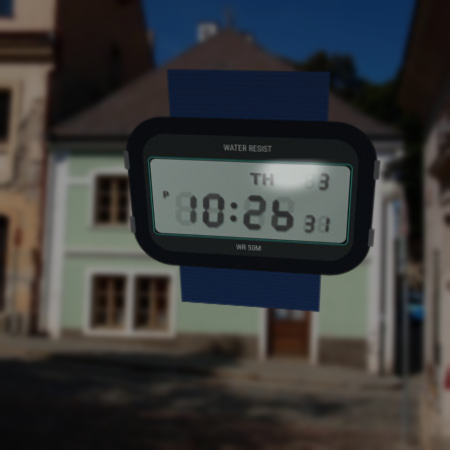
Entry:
10h26m31s
